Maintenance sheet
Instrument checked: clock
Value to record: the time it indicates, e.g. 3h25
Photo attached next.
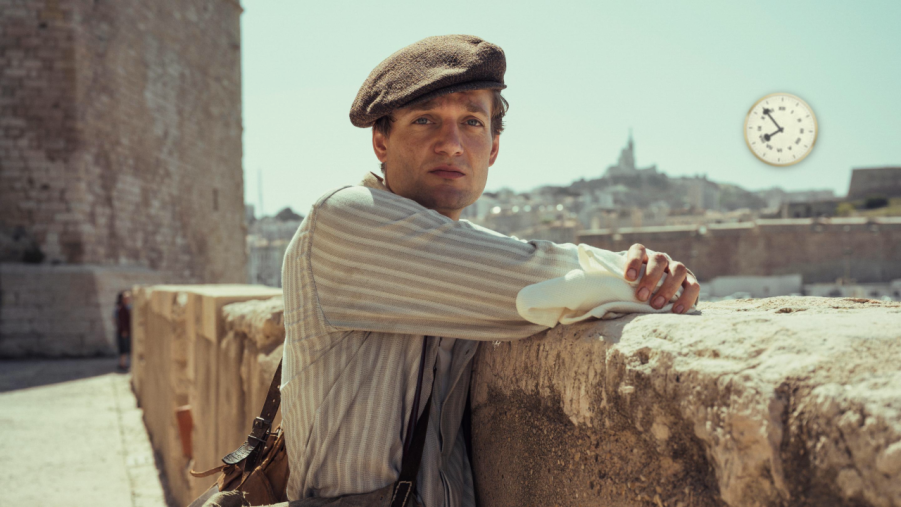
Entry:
7h53
